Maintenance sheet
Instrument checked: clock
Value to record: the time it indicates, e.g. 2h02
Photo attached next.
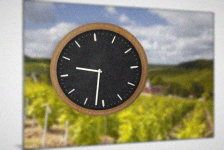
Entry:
9h32
